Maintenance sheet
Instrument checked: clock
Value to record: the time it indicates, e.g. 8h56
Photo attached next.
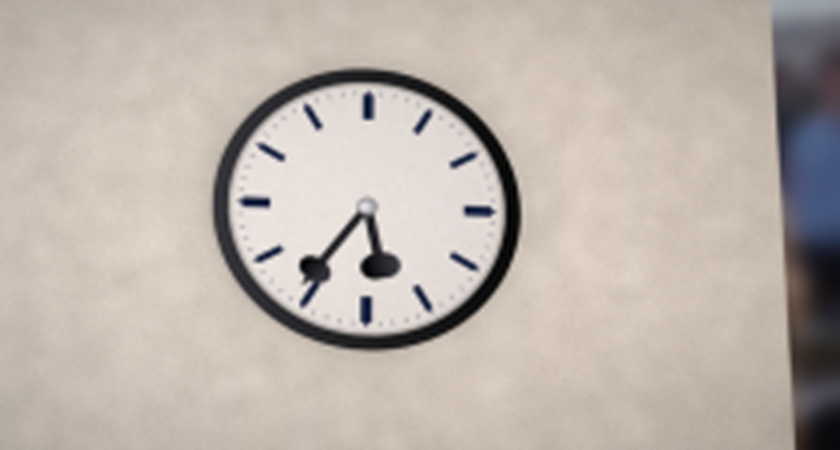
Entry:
5h36
